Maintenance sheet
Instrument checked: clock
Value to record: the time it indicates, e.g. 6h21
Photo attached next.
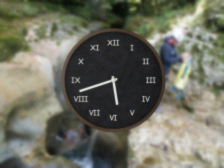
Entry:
5h42
